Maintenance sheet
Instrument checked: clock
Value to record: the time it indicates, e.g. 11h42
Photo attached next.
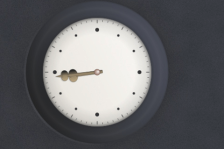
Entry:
8h44
